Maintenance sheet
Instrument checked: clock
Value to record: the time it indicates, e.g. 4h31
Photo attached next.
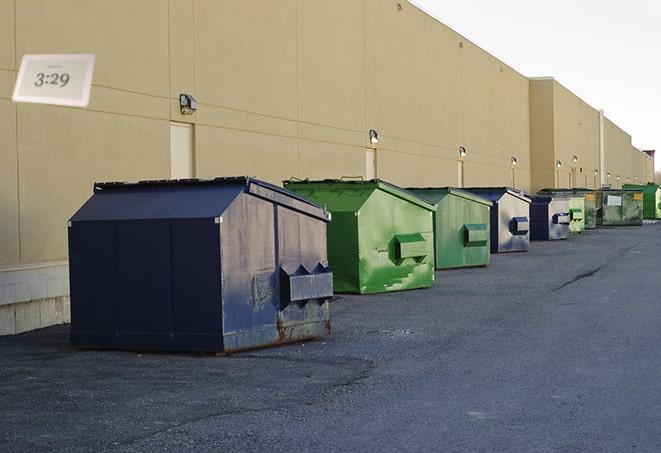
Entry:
3h29
